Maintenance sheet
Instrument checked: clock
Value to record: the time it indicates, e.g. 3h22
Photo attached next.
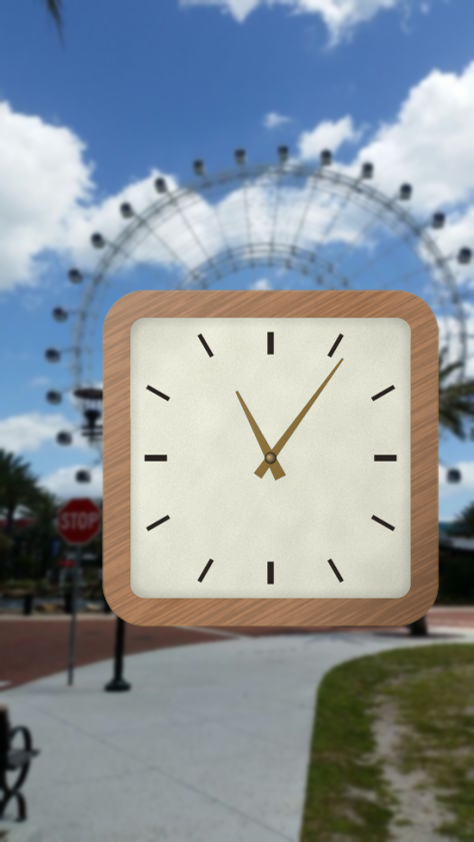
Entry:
11h06
